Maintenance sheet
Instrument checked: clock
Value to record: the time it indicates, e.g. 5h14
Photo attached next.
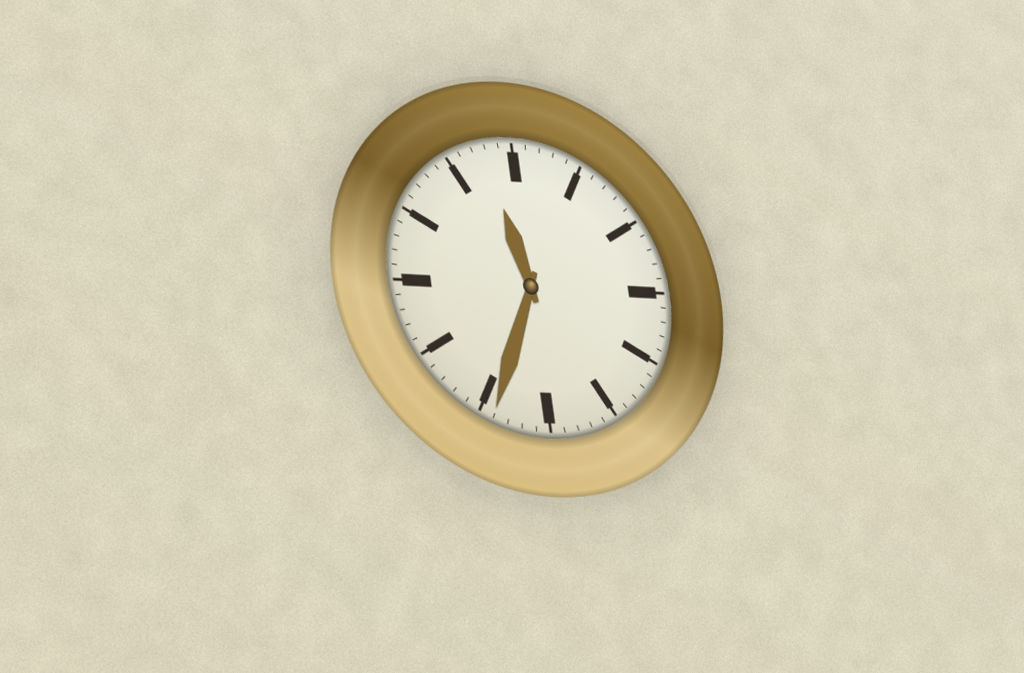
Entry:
11h34
